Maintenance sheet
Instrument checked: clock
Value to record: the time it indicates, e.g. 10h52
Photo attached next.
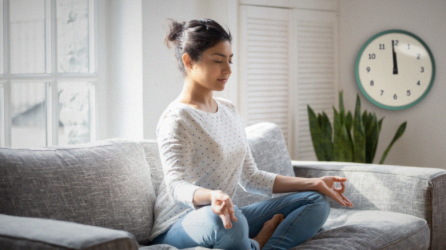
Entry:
11h59
